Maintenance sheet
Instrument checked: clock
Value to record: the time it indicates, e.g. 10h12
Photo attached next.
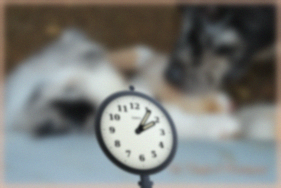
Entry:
2h06
